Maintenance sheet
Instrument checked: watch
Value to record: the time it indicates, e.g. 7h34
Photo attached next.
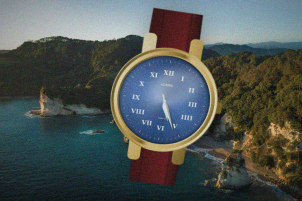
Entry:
5h26
